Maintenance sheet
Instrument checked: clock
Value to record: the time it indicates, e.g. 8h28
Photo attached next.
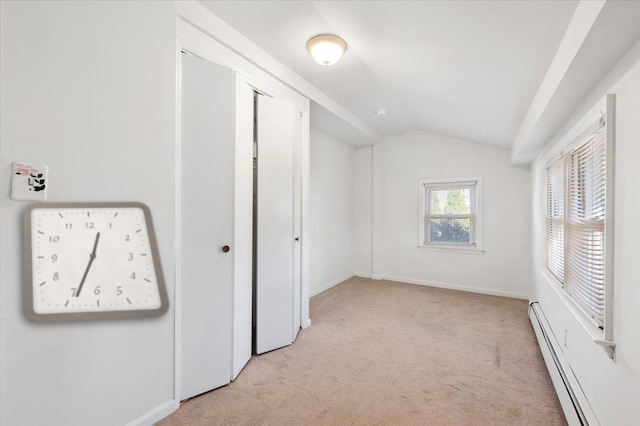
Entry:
12h34
